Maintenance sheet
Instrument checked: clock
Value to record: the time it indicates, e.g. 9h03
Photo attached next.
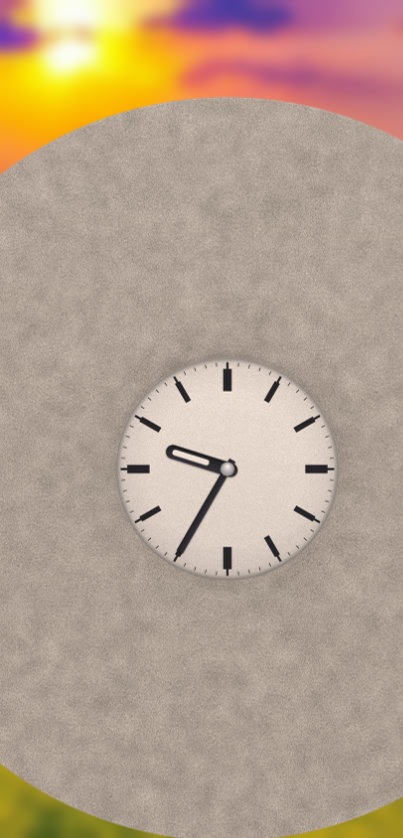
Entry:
9h35
